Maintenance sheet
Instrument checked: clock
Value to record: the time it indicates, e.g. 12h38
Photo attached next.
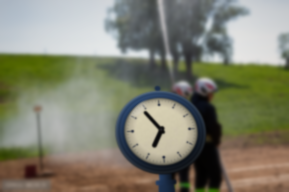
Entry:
6h54
